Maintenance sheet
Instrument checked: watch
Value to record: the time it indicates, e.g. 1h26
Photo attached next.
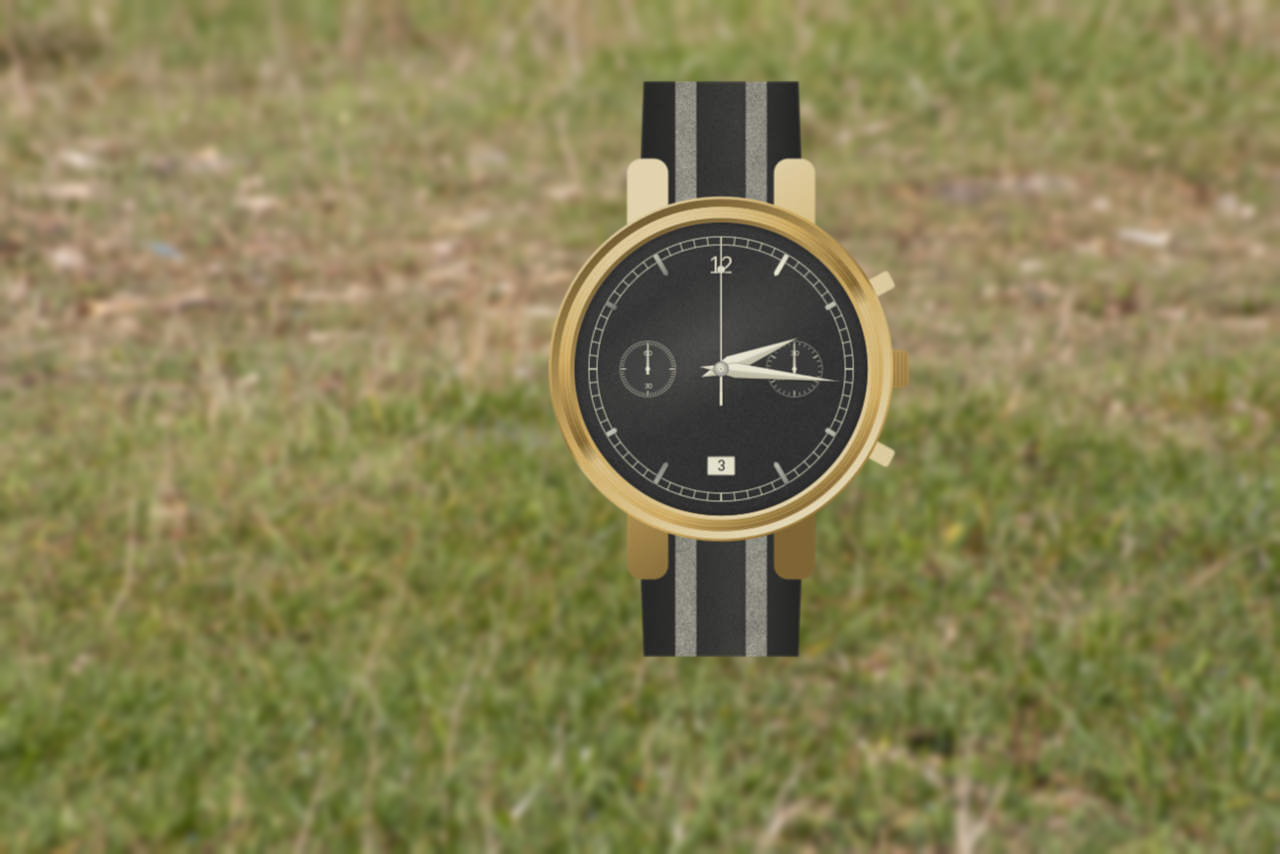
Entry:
2h16
